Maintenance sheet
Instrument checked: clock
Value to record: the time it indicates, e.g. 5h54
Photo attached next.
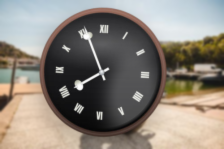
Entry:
7h56
